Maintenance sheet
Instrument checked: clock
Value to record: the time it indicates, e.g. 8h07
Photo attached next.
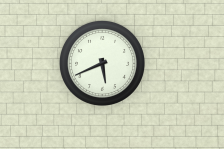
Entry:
5h41
